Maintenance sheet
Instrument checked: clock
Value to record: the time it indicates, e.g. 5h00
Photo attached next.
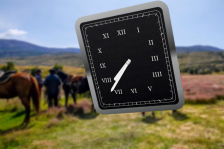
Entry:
7h37
